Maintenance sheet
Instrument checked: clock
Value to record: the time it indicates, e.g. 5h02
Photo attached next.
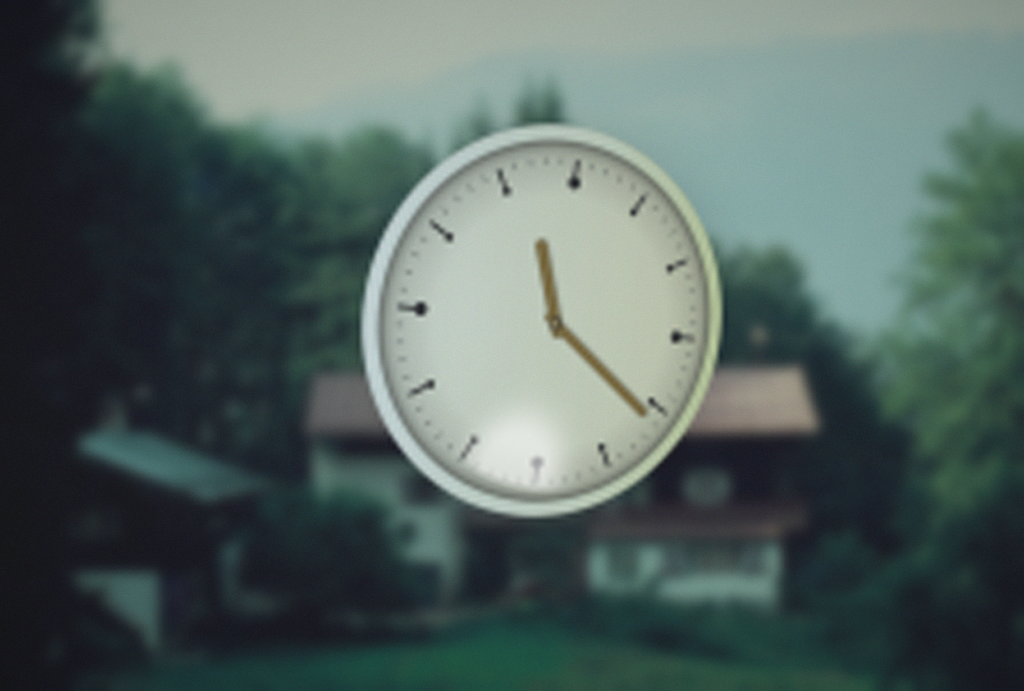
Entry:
11h21
